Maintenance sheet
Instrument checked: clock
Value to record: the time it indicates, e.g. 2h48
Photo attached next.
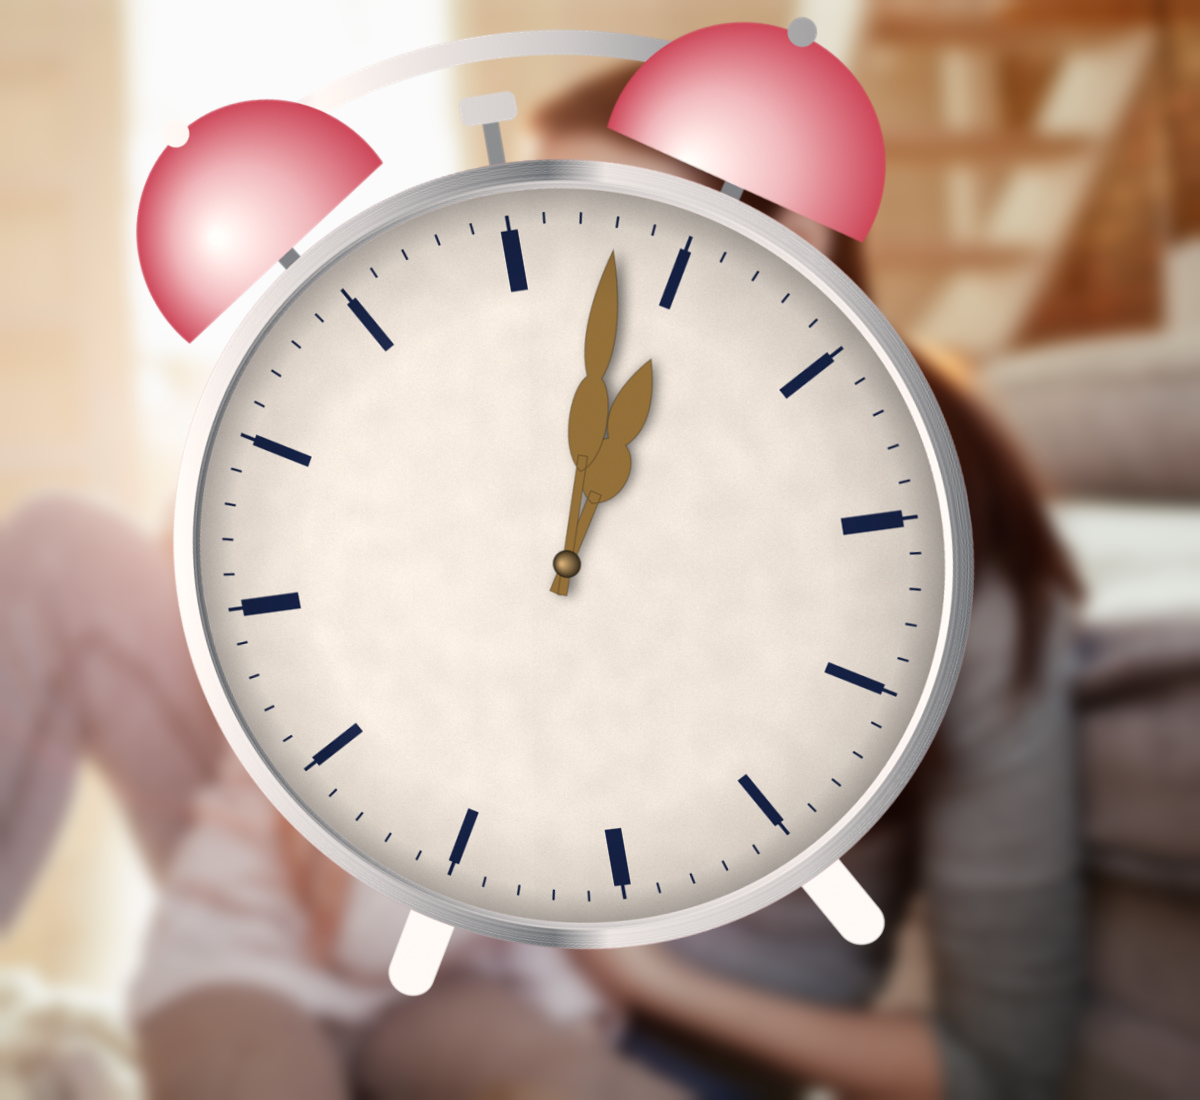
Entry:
1h03
